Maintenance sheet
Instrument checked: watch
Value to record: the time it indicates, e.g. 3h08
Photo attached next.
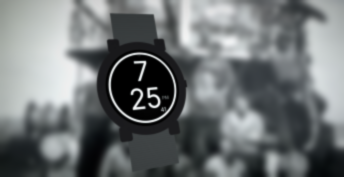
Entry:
7h25
